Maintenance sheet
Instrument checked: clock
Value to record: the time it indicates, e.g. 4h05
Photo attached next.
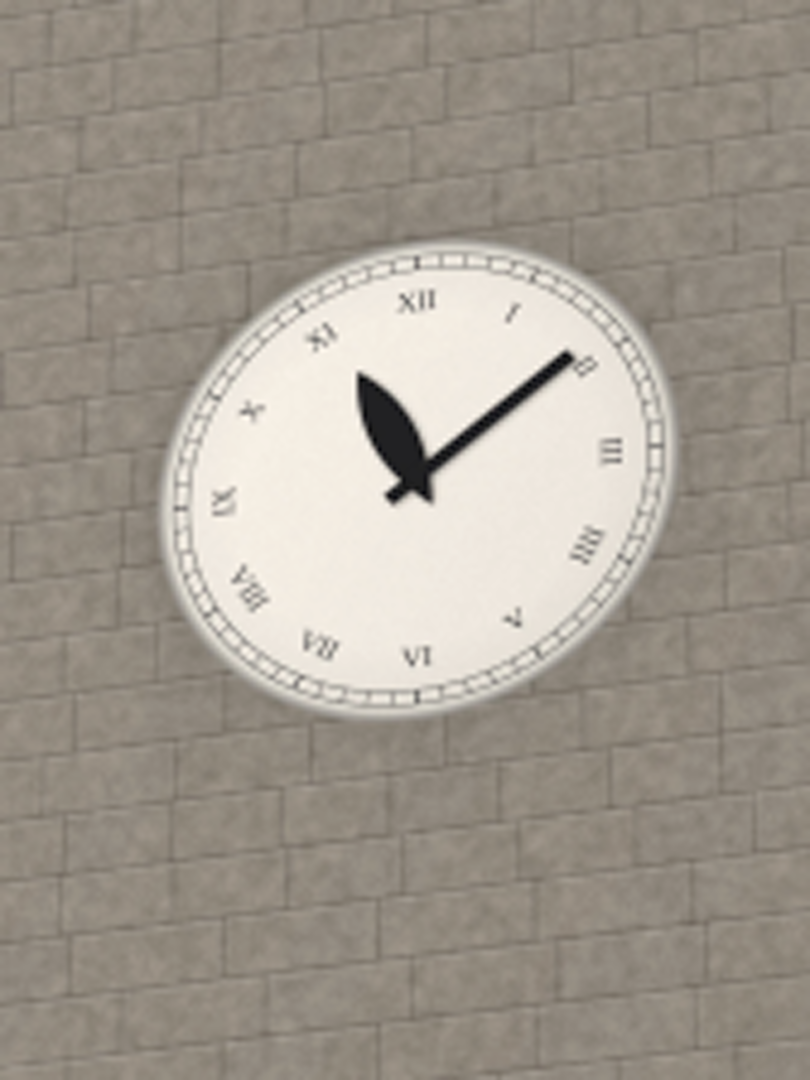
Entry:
11h09
